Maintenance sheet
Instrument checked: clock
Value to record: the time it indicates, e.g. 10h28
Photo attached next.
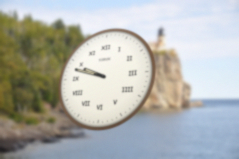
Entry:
9h48
